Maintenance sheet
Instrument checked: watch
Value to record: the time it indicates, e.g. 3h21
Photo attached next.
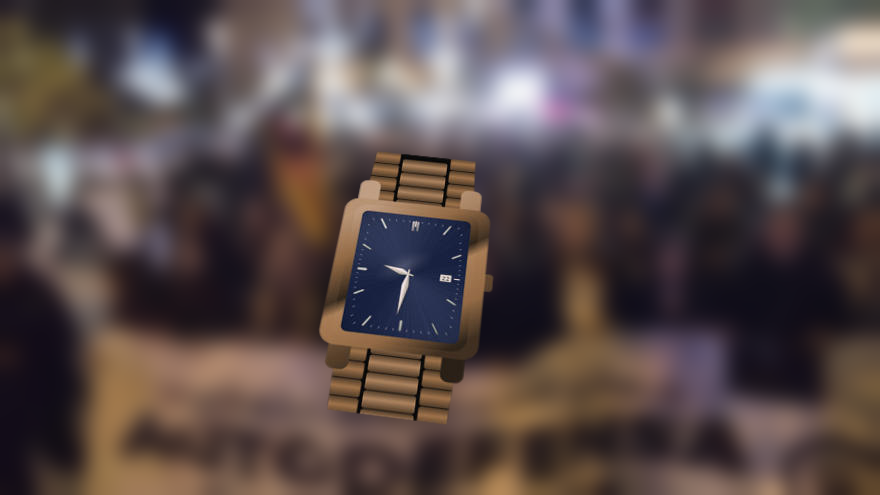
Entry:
9h31
